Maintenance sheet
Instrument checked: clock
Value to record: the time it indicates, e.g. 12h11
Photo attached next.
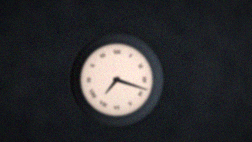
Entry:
7h18
